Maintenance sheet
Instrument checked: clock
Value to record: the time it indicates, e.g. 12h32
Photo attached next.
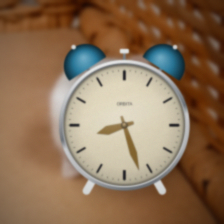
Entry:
8h27
